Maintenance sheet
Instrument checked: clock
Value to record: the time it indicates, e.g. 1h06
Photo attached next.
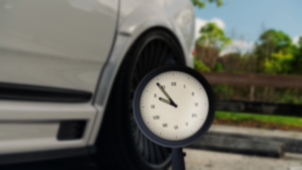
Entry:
9h54
